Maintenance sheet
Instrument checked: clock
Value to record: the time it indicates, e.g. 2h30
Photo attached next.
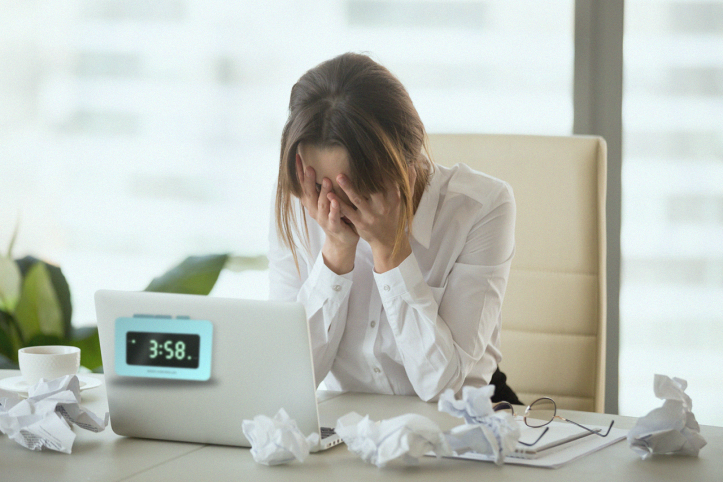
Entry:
3h58
